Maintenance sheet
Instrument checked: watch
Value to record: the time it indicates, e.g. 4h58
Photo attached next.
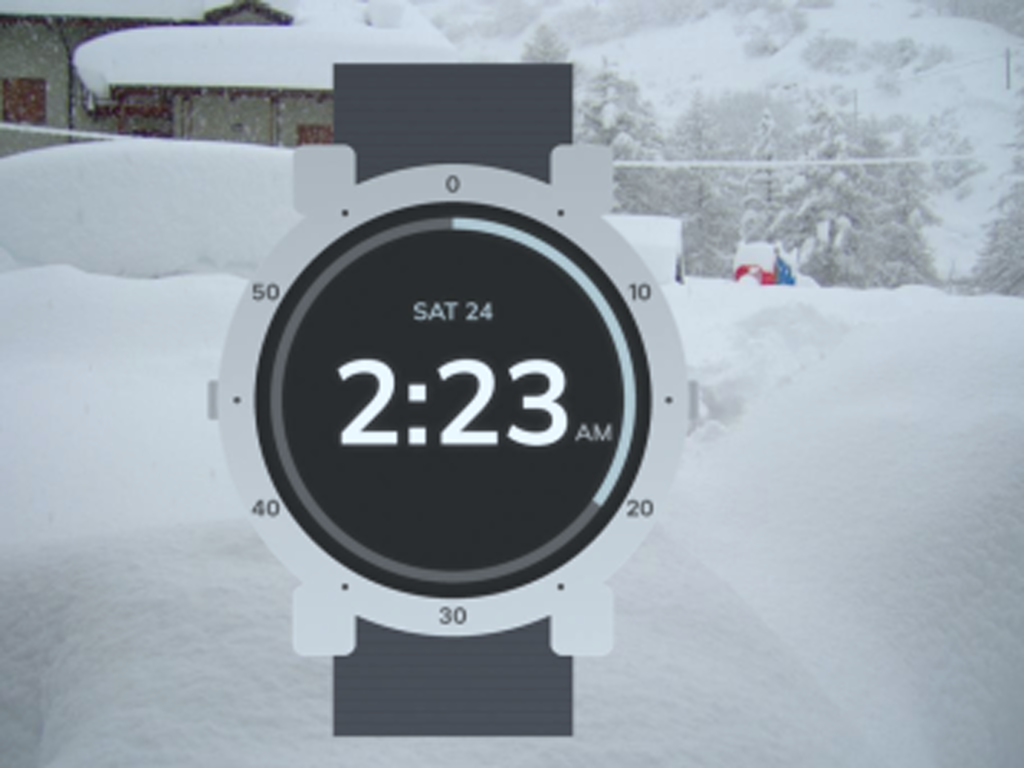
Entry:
2h23
